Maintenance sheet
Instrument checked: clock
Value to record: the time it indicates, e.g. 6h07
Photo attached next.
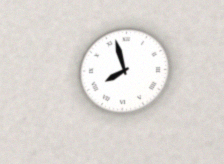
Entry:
7h57
